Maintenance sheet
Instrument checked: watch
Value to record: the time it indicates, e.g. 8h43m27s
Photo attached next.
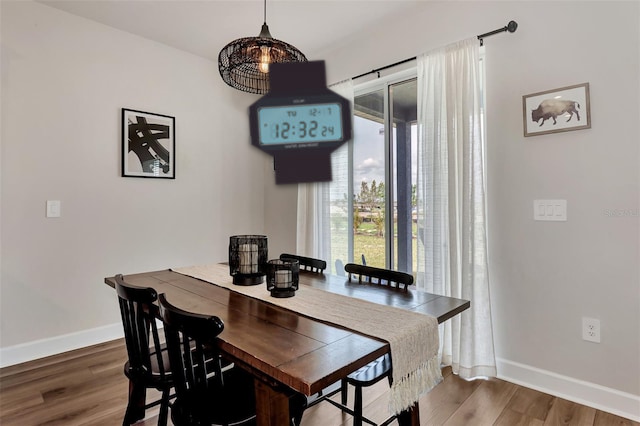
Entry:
12h32m24s
